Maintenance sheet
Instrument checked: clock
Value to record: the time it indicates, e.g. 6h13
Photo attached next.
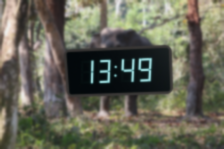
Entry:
13h49
